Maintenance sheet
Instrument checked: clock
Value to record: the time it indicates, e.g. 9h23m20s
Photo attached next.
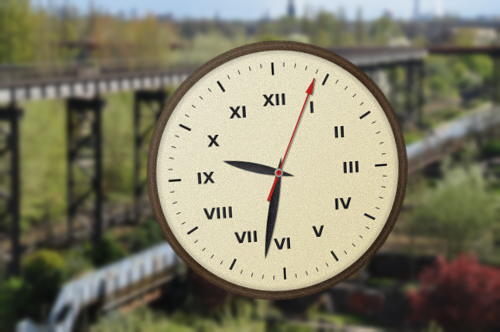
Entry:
9h32m04s
